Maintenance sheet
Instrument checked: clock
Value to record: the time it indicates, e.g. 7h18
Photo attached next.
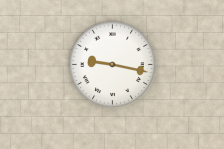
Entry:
9h17
